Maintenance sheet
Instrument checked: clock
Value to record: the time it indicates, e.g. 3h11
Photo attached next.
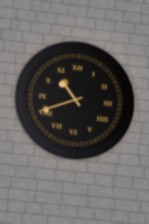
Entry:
10h41
